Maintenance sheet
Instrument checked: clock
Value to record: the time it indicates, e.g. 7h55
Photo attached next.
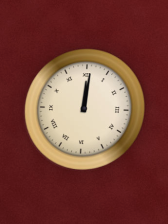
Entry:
12h01
